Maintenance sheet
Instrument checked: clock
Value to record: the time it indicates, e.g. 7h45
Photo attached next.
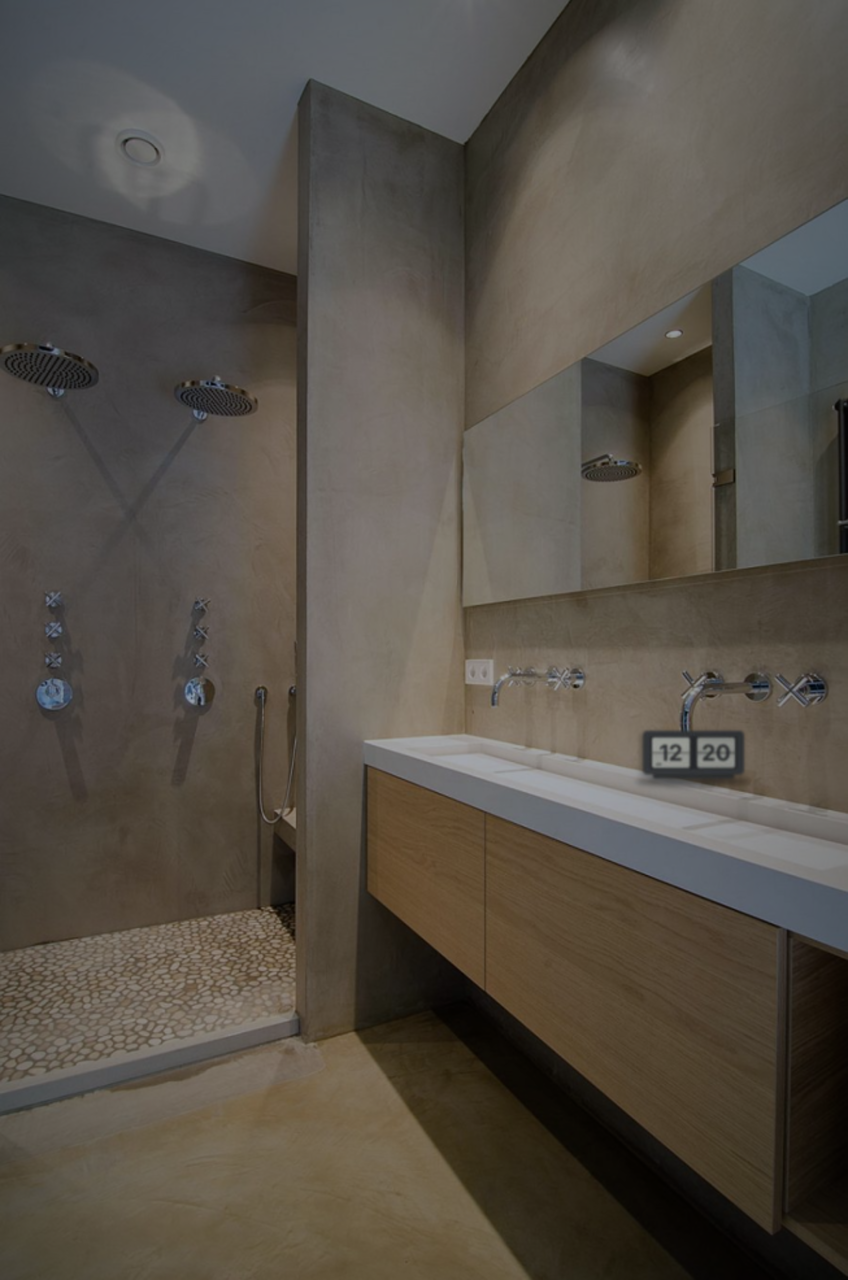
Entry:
12h20
